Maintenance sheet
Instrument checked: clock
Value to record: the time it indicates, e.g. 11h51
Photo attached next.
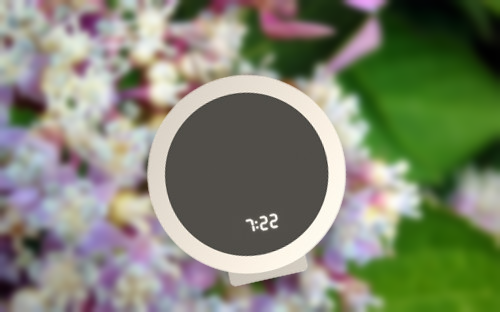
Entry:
7h22
